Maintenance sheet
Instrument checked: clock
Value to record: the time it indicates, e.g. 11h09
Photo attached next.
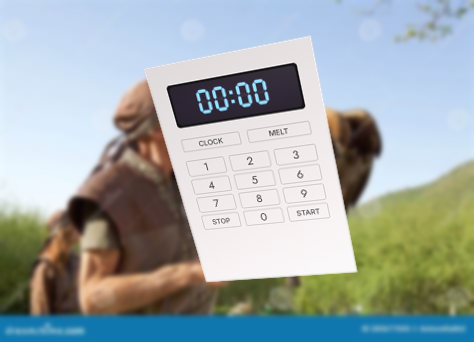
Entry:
0h00
